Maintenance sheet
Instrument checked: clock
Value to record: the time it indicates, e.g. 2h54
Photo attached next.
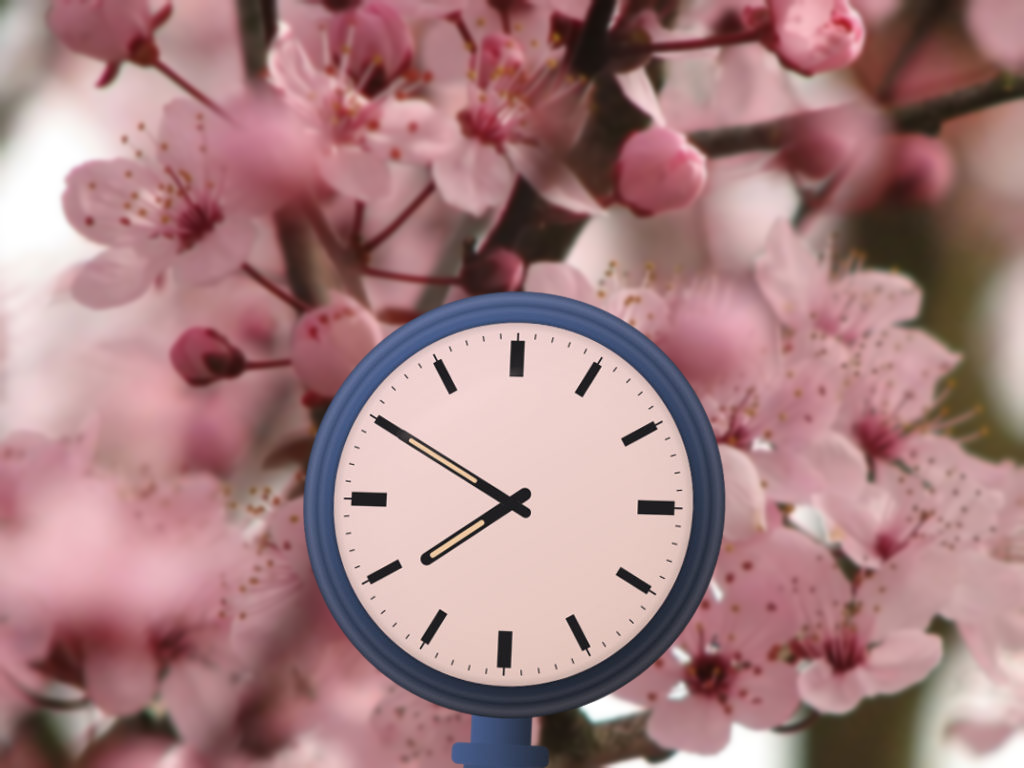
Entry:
7h50
